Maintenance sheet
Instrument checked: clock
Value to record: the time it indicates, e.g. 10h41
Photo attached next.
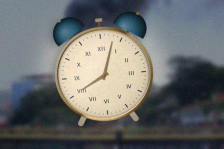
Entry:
8h03
